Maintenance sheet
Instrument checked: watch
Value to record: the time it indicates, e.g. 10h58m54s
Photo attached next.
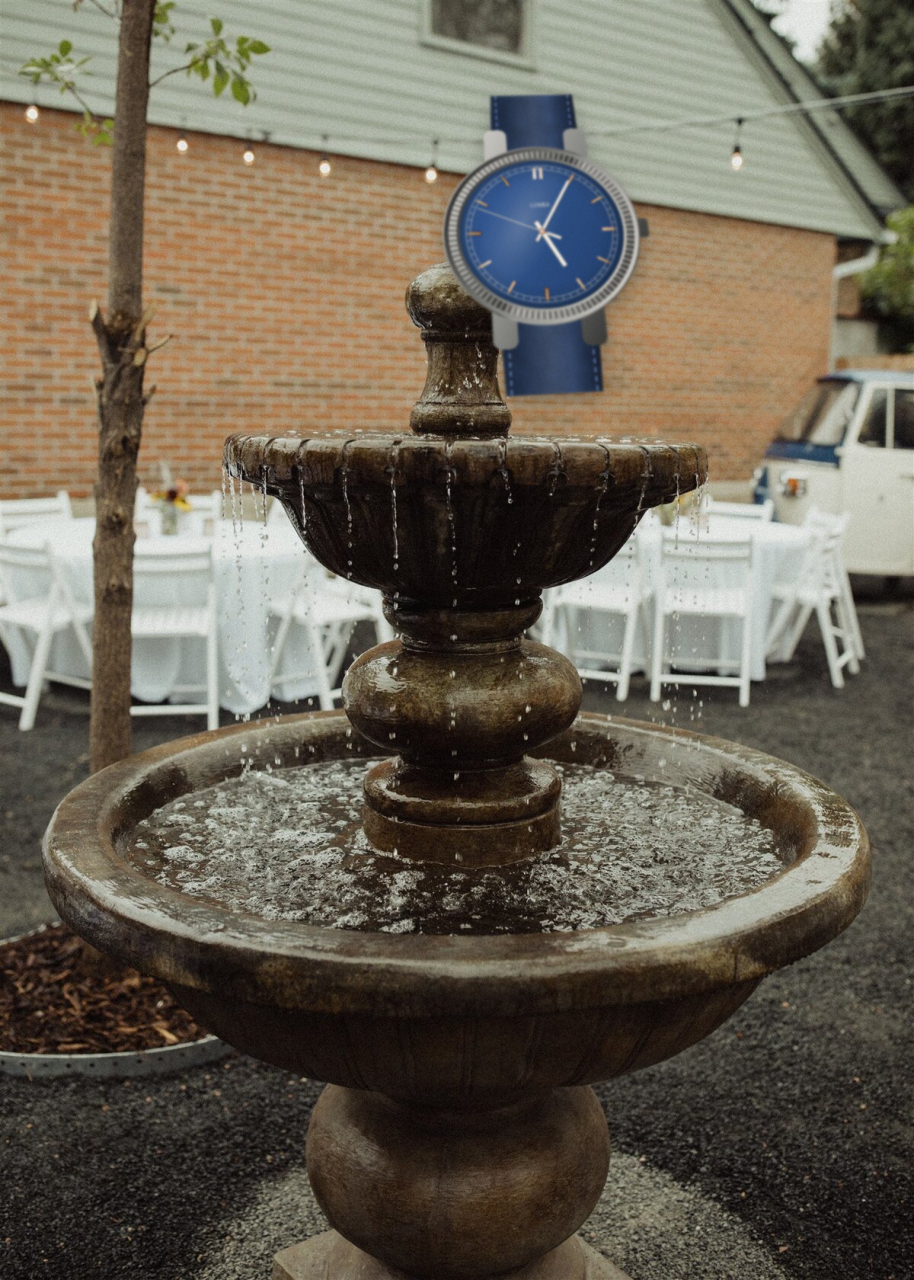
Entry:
5h04m49s
